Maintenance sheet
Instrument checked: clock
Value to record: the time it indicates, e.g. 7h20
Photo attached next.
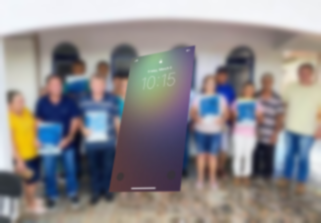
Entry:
10h15
